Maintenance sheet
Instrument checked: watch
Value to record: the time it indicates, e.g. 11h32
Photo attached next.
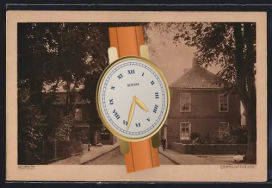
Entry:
4h34
